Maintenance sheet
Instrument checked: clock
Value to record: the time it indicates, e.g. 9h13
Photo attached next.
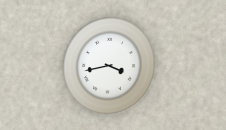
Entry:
3h43
